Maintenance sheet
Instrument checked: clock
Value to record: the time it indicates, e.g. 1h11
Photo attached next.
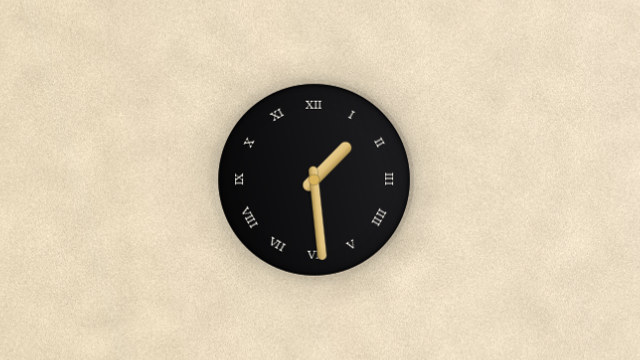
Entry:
1h29
